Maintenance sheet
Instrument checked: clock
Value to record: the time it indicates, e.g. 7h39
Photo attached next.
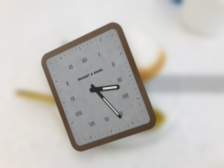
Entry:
3h26
